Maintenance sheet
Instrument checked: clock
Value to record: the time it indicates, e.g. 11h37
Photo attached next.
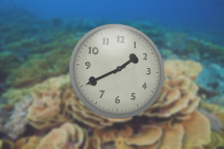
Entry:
1h40
